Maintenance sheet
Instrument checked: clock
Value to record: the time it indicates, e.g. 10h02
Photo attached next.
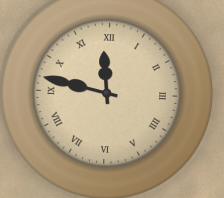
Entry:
11h47
